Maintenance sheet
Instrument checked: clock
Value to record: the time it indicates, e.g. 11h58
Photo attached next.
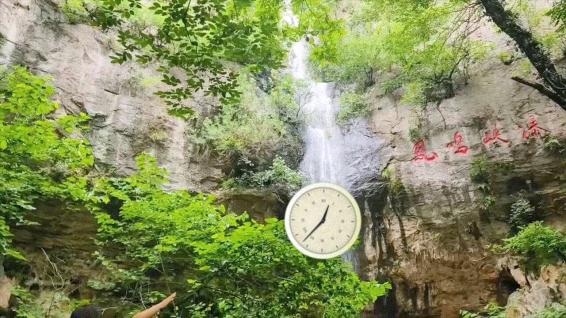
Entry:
12h37
